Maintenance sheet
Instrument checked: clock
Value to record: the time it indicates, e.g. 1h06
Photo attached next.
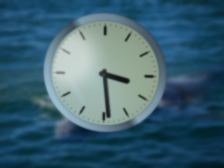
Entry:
3h29
